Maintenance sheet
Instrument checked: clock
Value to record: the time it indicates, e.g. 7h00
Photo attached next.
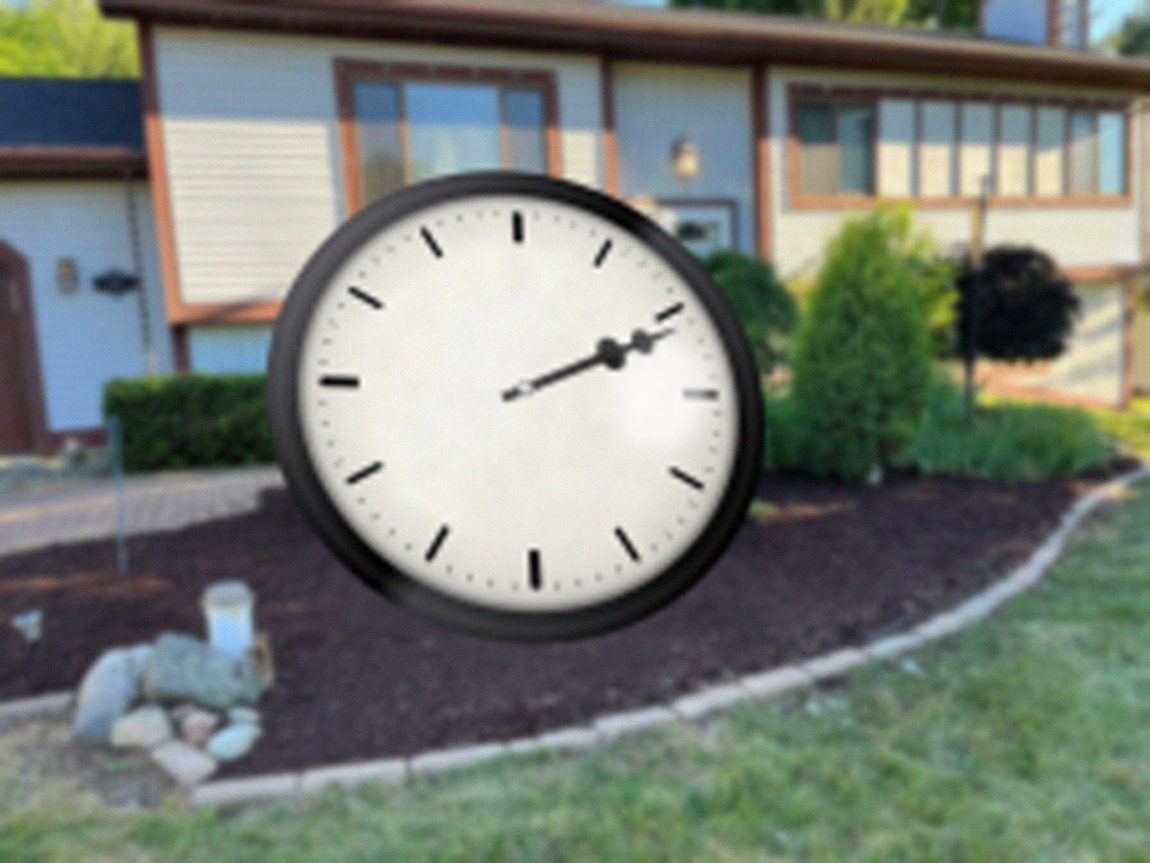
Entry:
2h11
